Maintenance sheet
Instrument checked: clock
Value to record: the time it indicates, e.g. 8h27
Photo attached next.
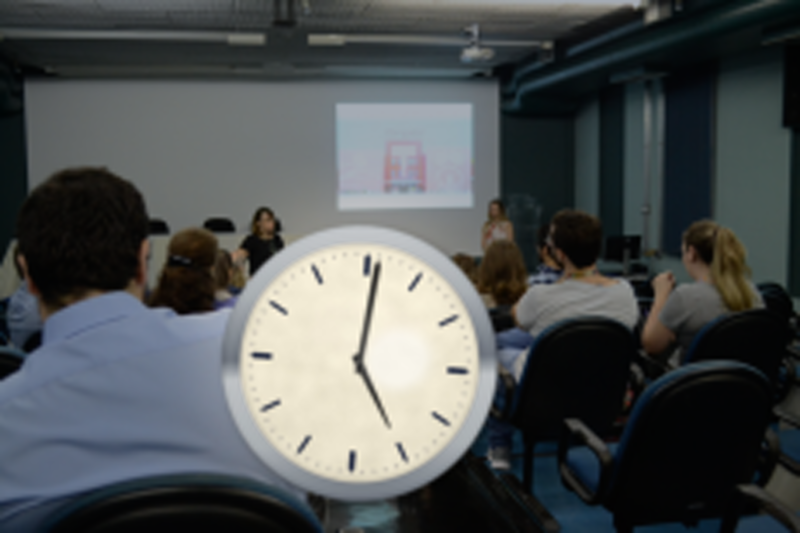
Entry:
5h01
